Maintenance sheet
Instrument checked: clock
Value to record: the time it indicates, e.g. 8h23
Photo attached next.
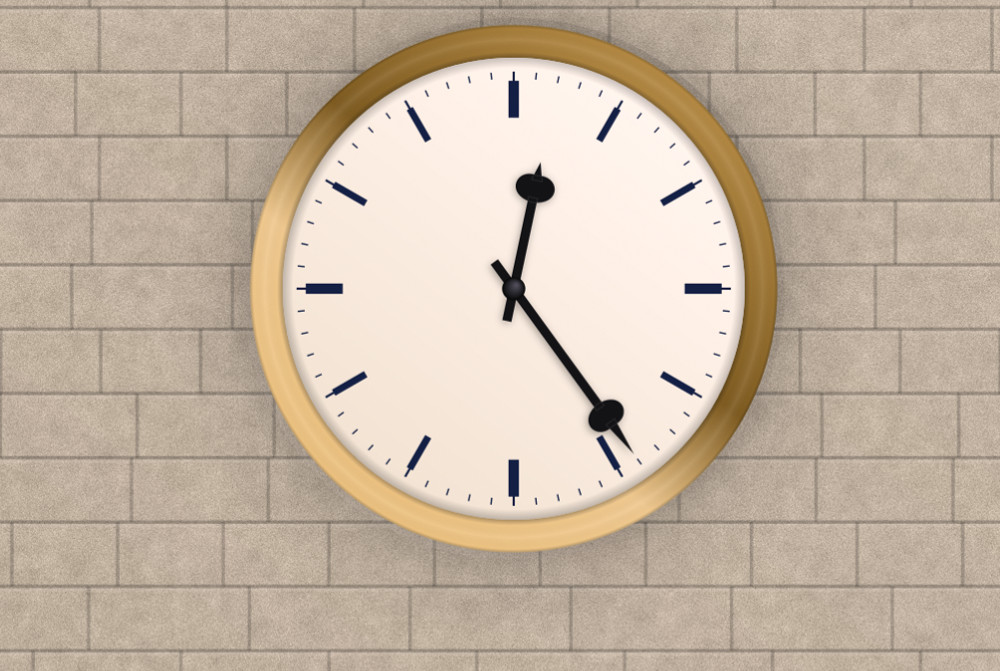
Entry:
12h24
